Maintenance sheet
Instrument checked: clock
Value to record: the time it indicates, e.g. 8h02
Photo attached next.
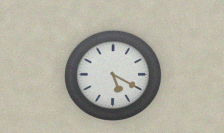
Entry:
5h20
